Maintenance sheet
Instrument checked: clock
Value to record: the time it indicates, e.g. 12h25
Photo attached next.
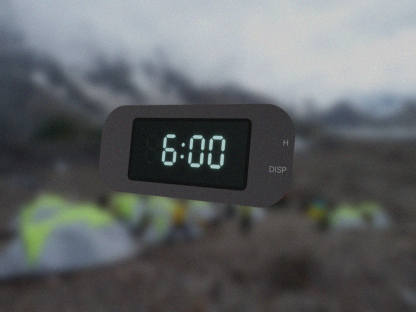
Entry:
6h00
